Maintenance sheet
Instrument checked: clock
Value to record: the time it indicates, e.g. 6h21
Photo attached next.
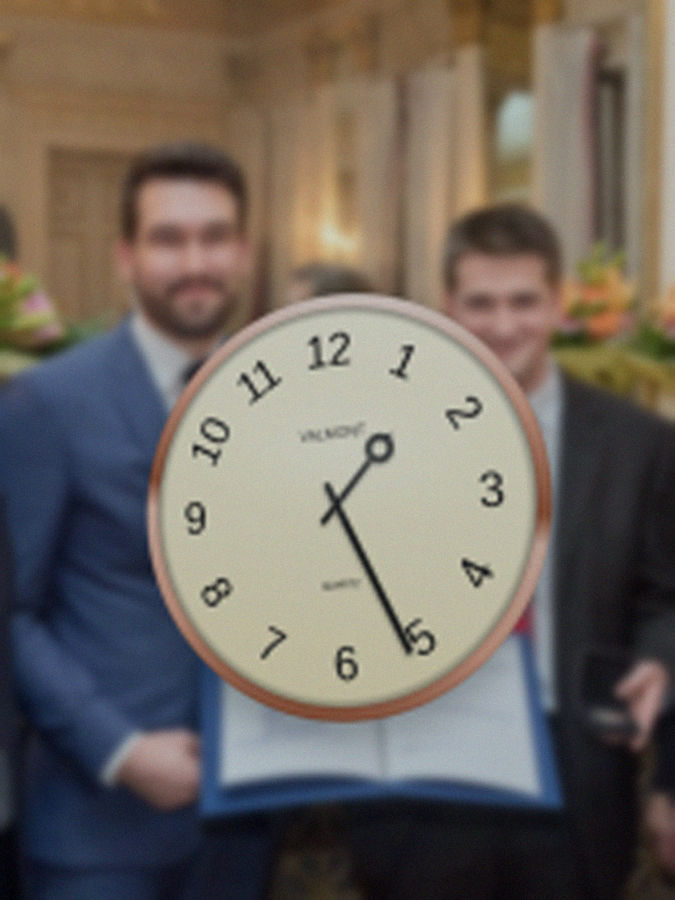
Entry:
1h26
